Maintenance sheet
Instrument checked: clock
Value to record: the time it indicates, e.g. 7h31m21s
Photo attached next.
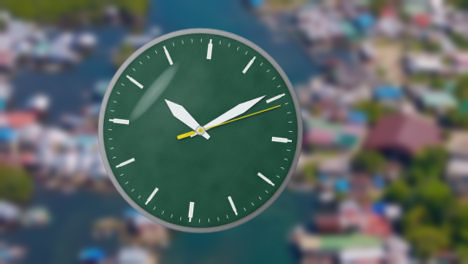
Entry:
10h09m11s
